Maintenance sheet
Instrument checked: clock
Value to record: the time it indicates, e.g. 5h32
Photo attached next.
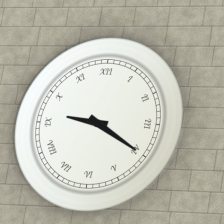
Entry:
9h20
